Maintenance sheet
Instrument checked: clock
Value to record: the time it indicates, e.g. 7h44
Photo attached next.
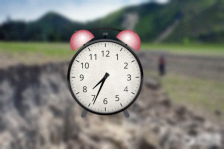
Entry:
7h34
